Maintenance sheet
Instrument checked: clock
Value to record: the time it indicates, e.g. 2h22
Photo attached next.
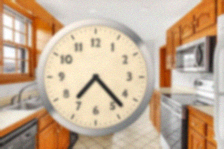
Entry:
7h23
